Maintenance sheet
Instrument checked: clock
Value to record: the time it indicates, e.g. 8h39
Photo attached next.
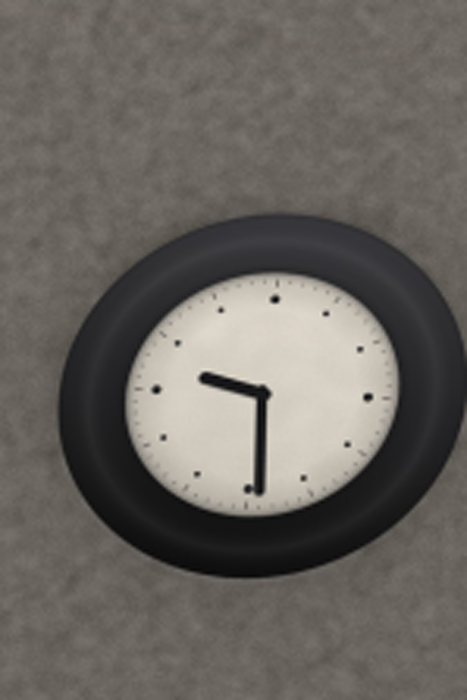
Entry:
9h29
